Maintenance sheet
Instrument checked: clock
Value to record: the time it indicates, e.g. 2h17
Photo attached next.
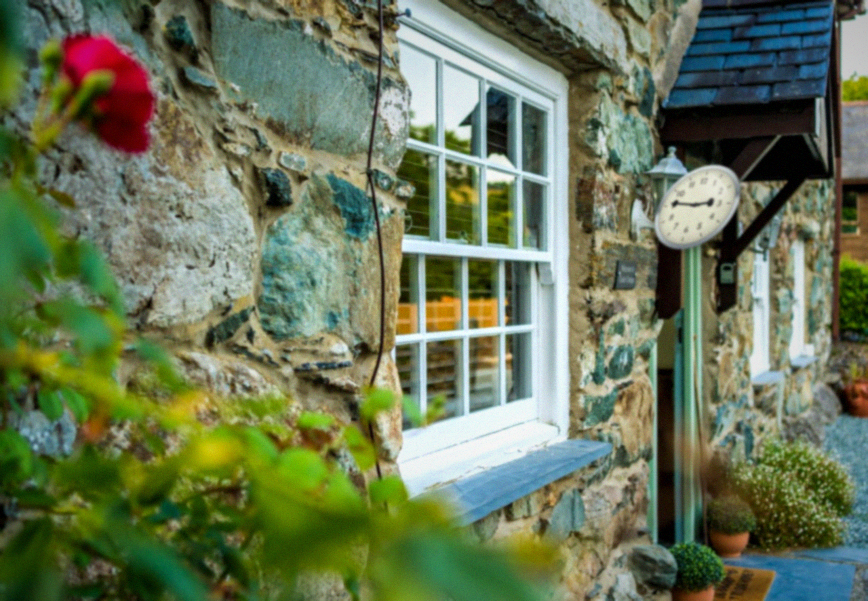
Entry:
2h46
